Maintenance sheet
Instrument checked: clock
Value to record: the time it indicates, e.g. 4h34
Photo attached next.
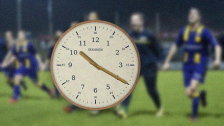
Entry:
10h20
